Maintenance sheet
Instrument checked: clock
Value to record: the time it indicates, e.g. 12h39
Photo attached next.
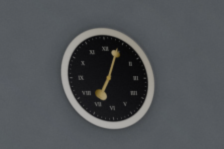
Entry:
7h04
